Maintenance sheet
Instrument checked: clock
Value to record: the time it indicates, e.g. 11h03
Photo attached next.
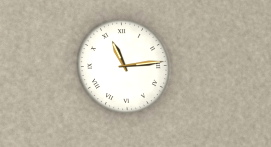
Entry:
11h14
